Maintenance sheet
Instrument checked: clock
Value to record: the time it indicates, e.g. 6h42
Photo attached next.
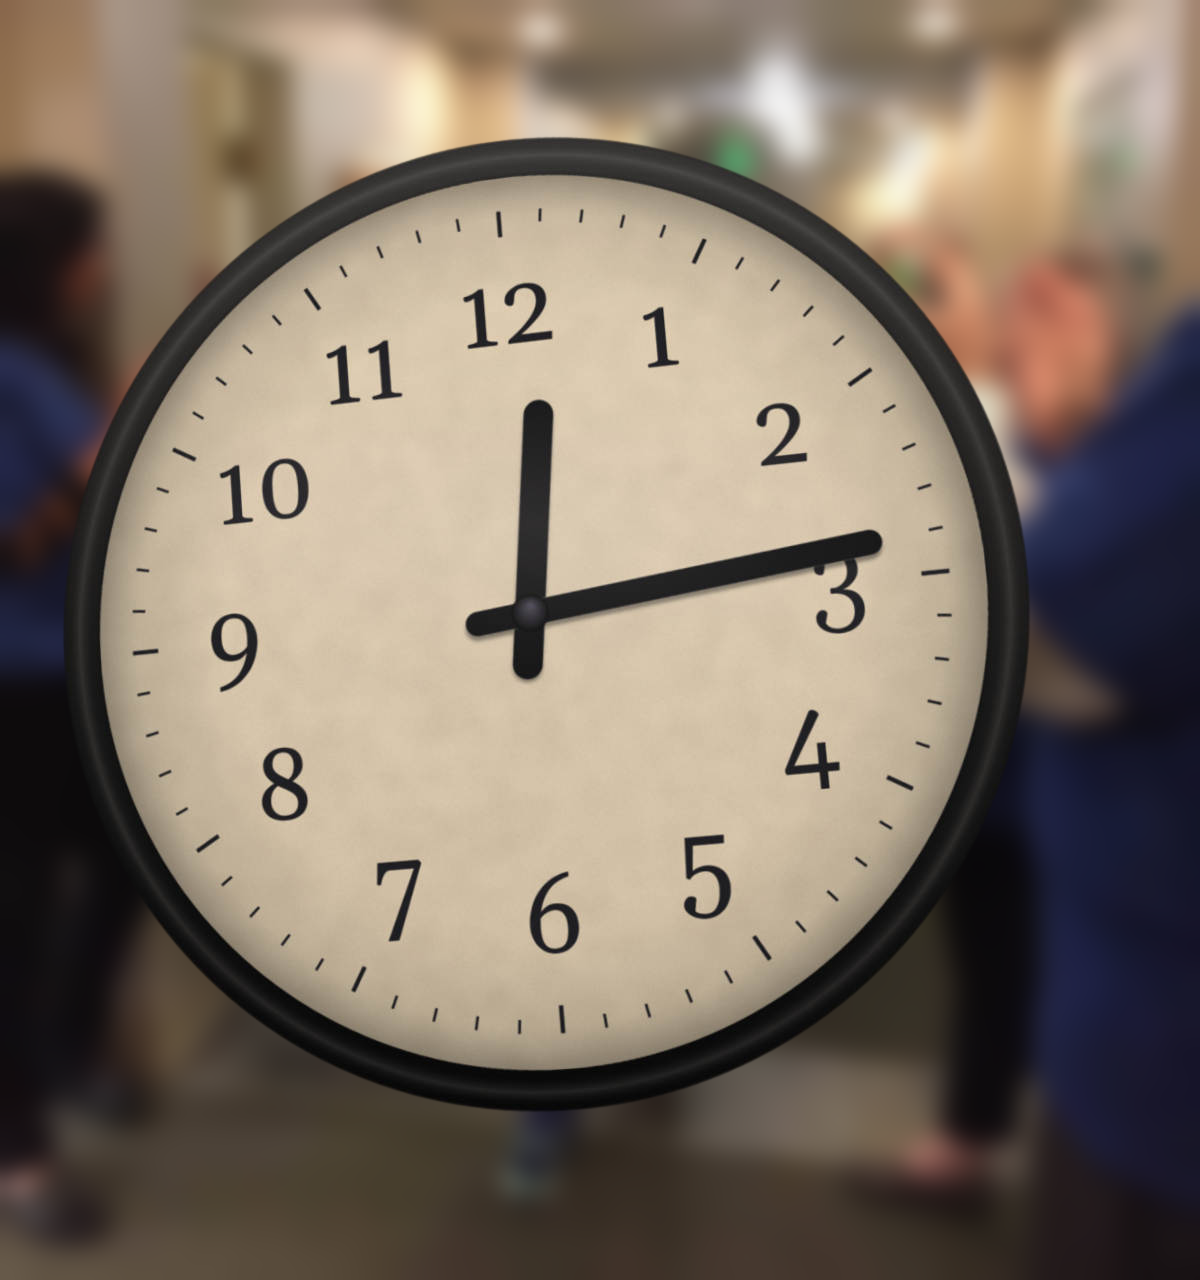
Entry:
12h14
